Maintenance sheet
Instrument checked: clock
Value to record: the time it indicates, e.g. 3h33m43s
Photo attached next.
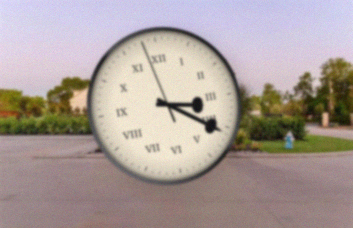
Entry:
3h20m58s
